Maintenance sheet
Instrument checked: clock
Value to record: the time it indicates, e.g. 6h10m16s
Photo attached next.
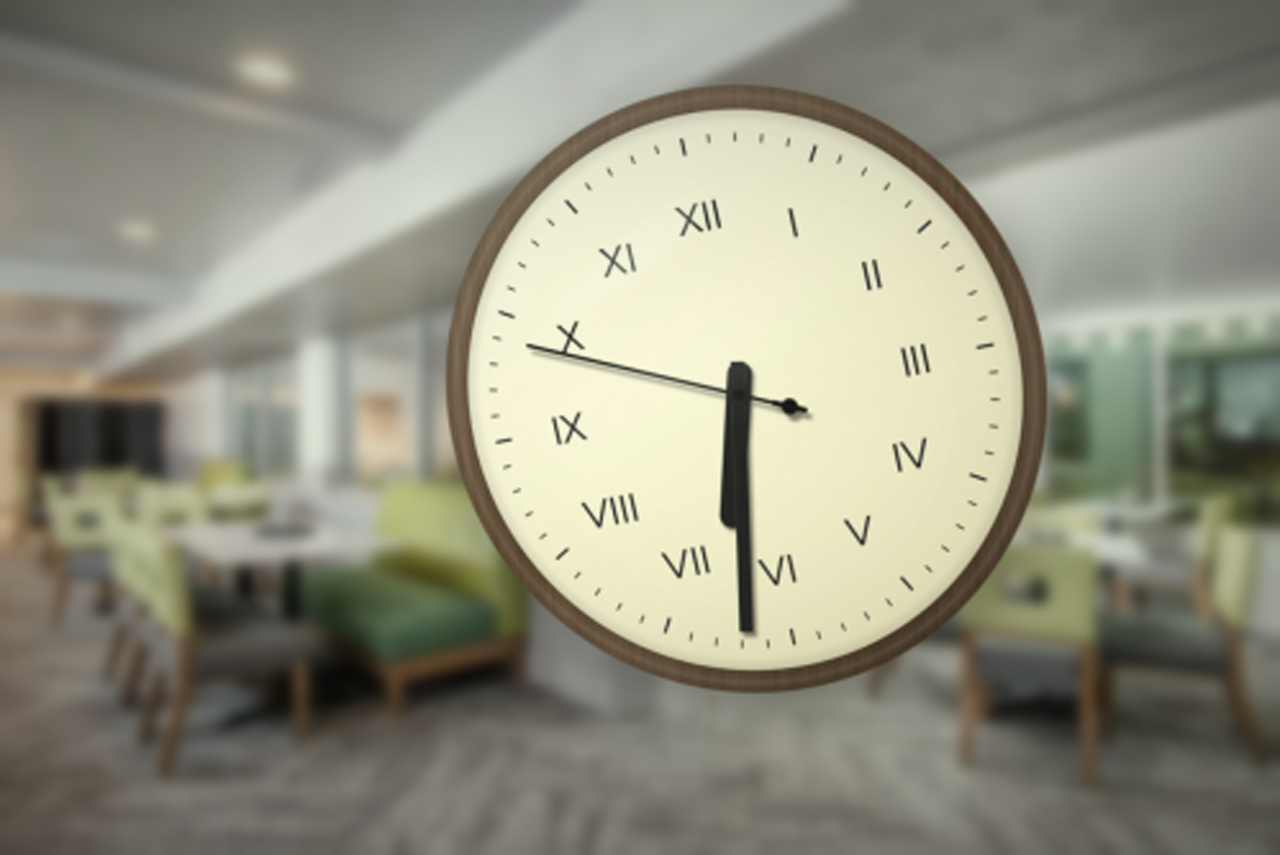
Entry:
6h31m49s
